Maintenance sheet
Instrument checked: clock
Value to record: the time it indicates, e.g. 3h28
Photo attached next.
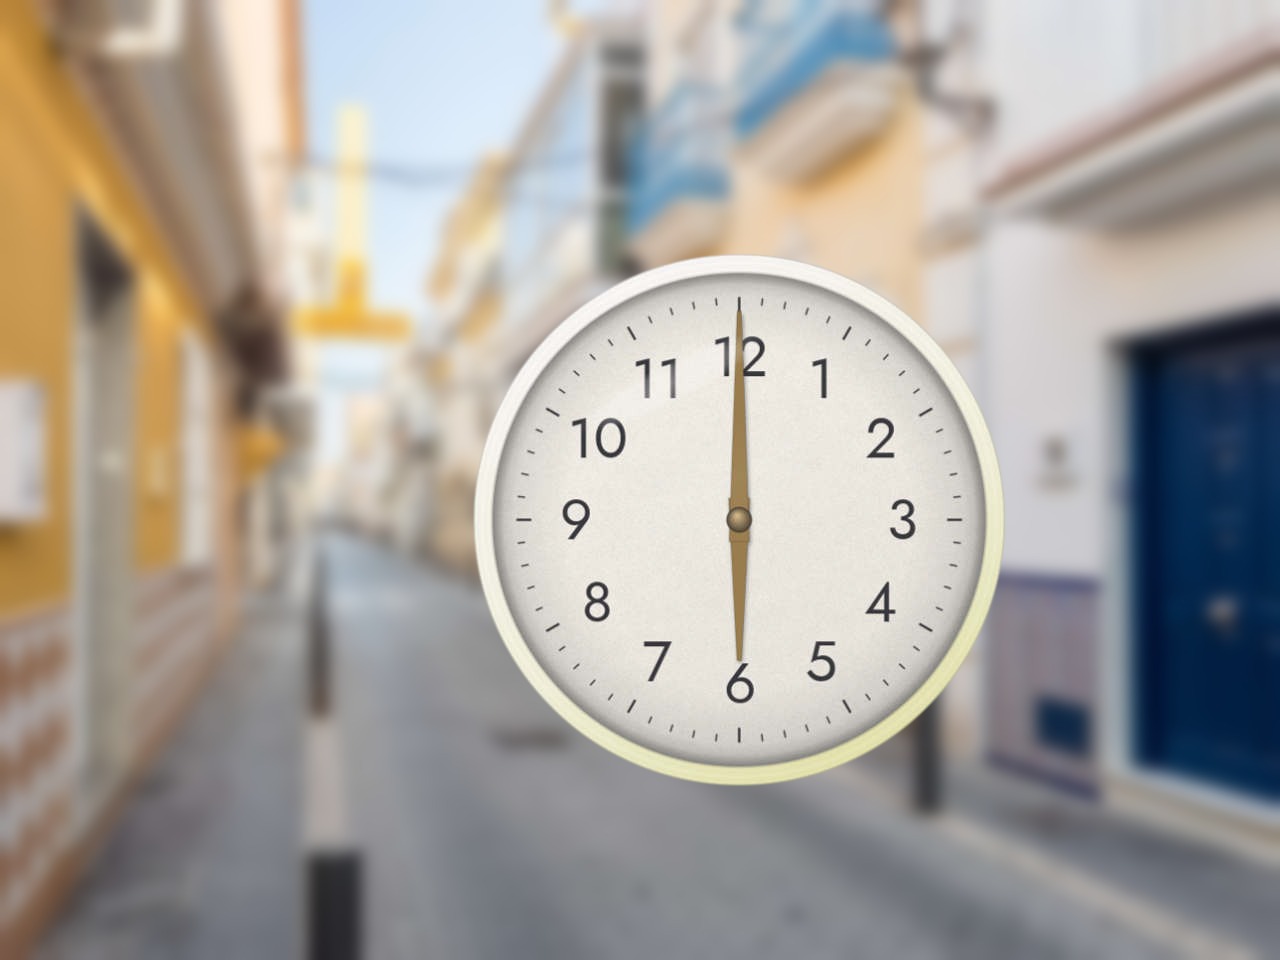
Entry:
6h00
